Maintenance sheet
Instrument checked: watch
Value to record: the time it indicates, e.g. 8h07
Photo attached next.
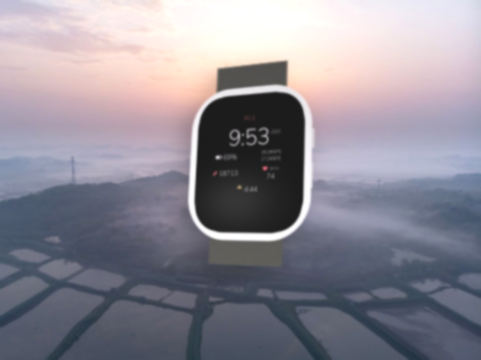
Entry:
9h53
